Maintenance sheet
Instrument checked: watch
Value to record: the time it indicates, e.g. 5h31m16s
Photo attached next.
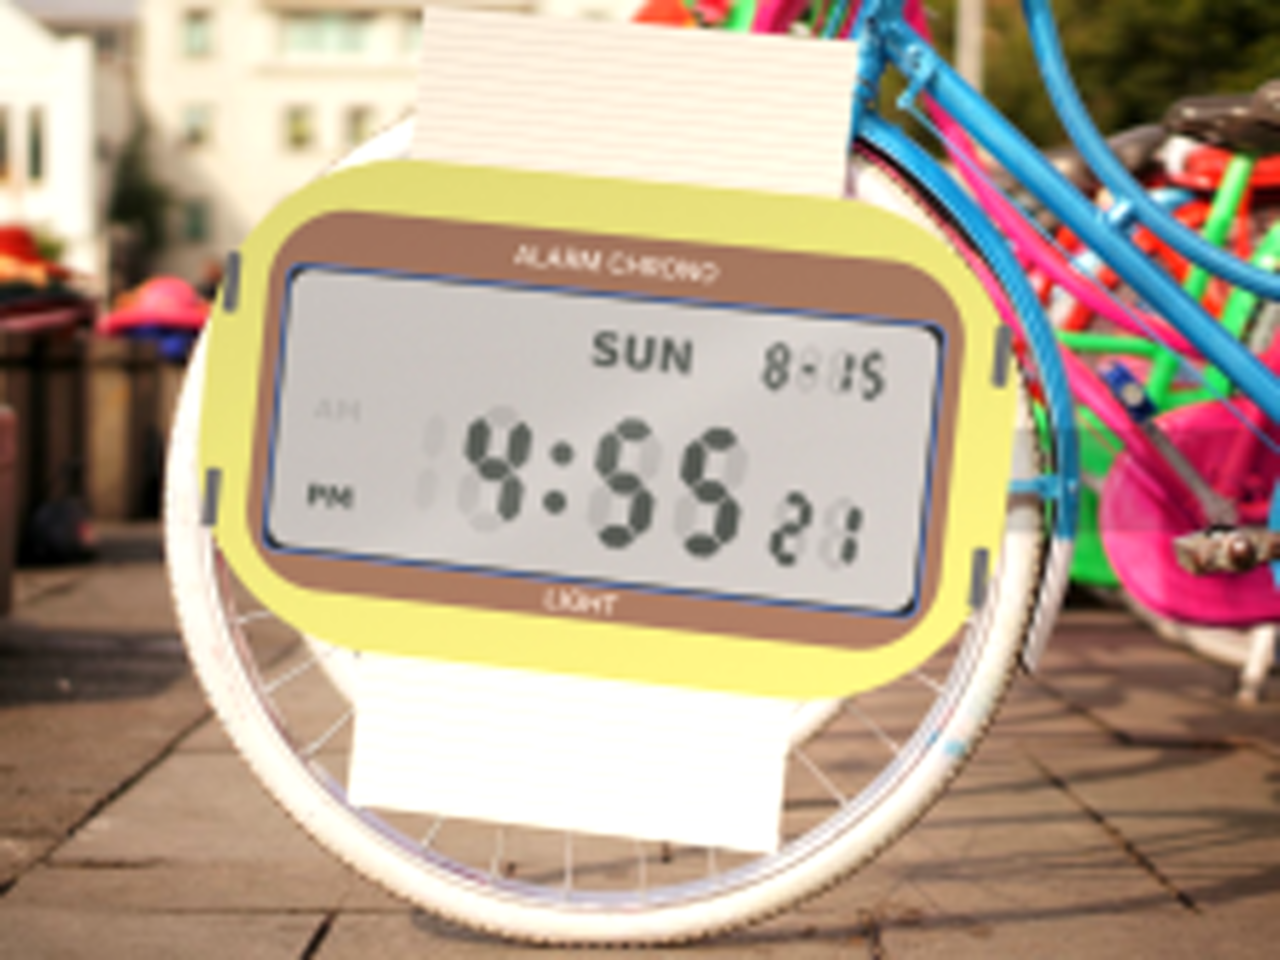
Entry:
4h55m21s
